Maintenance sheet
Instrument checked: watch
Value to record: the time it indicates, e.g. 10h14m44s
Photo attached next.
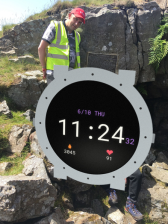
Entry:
11h24m32s
